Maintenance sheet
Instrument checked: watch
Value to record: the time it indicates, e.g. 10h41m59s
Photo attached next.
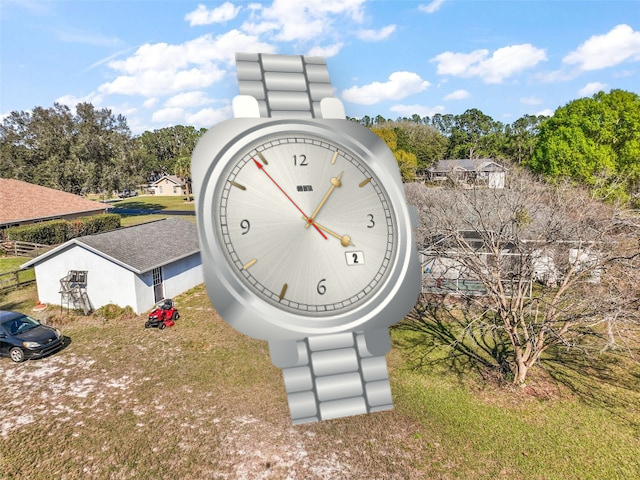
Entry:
4h06m54s
